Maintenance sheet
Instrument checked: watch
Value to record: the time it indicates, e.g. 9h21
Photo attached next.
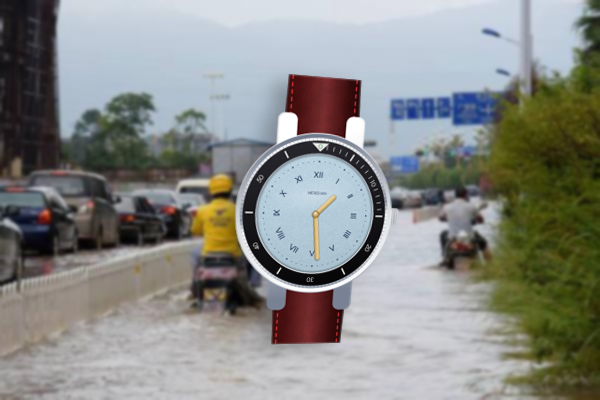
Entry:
1h29
